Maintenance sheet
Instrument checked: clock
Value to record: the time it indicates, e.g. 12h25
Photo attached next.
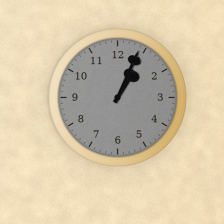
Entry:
1h04
